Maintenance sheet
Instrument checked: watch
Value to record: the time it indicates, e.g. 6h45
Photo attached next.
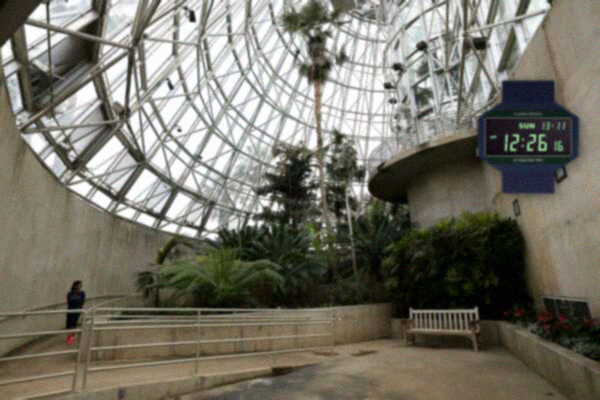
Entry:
12h26
